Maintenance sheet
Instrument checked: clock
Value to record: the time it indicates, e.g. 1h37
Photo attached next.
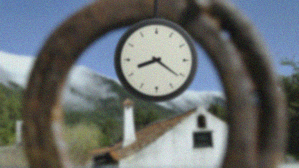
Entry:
8h21
